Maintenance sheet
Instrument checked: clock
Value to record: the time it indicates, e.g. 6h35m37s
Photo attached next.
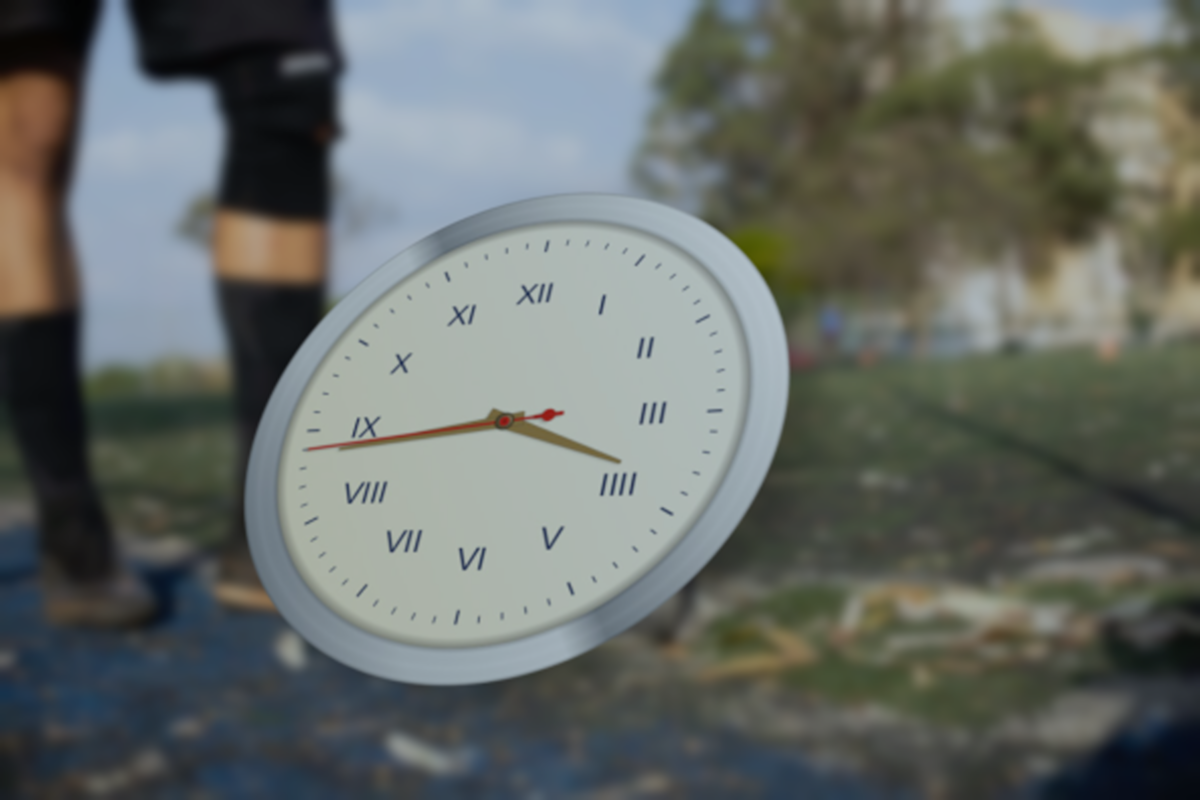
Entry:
3h43m44s
